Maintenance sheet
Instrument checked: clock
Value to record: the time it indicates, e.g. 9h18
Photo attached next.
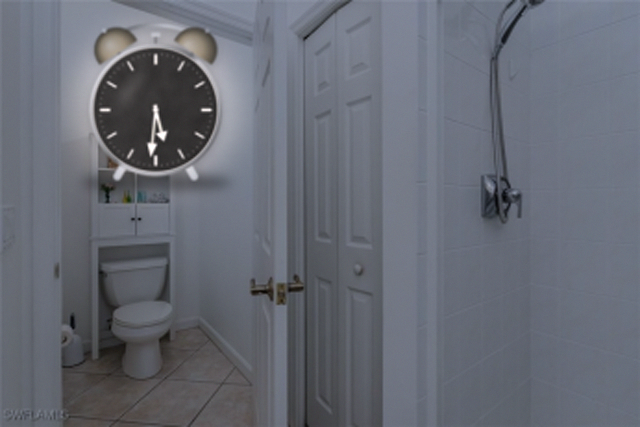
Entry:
5h31
